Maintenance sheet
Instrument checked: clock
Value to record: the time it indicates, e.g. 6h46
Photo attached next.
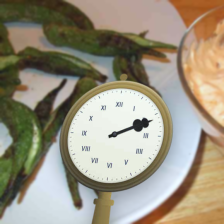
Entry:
2h11
